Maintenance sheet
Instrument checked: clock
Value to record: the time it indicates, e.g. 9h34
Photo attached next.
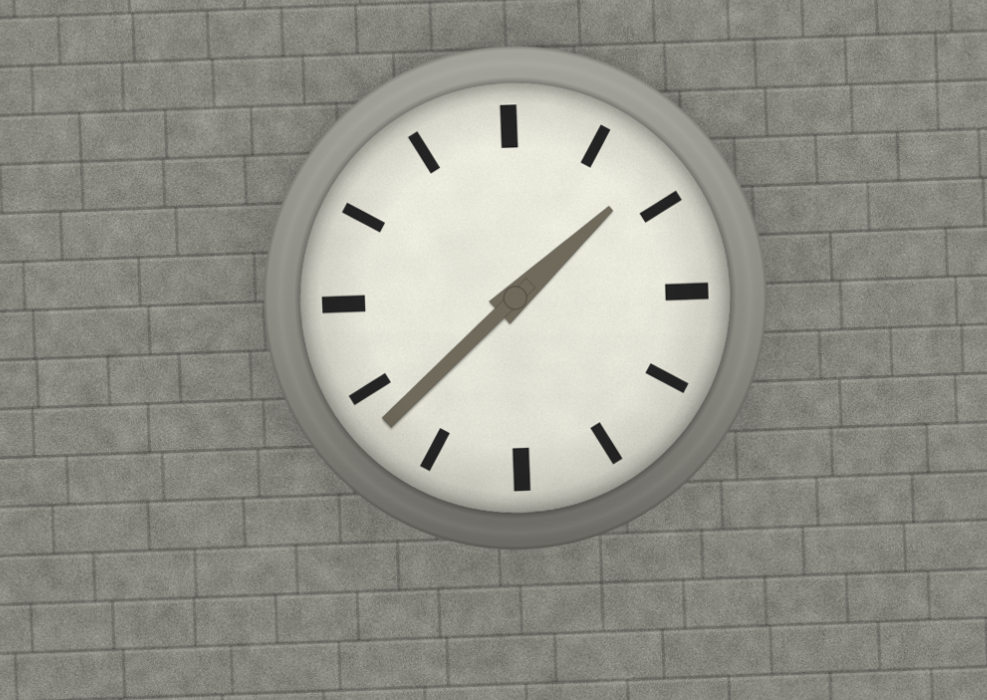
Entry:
1h38
